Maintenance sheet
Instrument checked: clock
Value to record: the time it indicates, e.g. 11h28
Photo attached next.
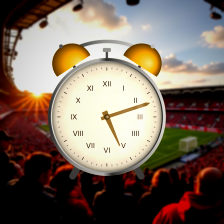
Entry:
5h12
